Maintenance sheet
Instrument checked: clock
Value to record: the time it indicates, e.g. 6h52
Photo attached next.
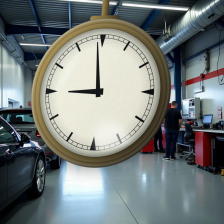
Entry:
8h59
